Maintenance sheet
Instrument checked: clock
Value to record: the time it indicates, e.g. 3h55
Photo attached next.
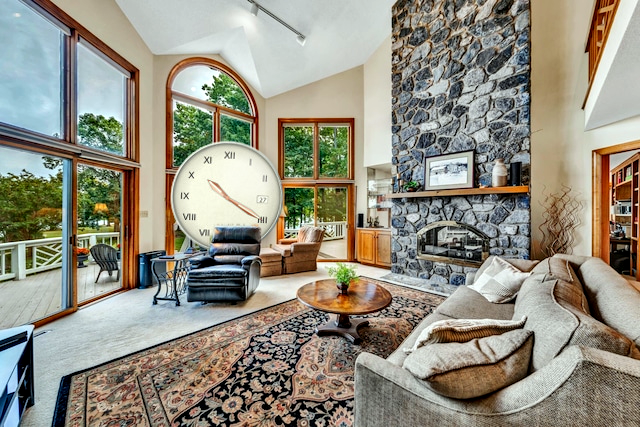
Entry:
10h20
